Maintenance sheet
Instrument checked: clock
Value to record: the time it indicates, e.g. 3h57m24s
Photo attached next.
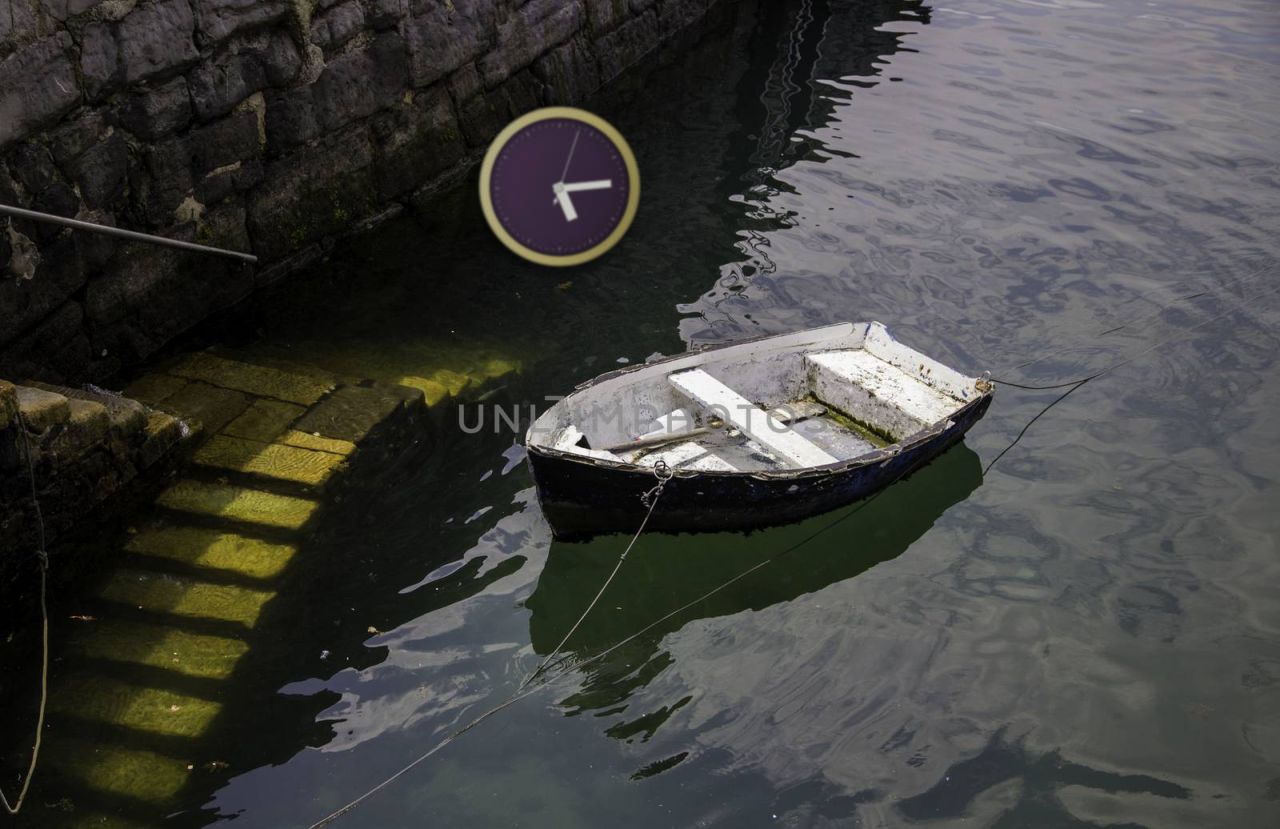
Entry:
5h14m03s
